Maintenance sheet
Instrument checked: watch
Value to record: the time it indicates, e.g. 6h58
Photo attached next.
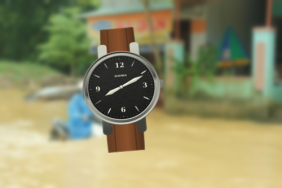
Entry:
8h11
